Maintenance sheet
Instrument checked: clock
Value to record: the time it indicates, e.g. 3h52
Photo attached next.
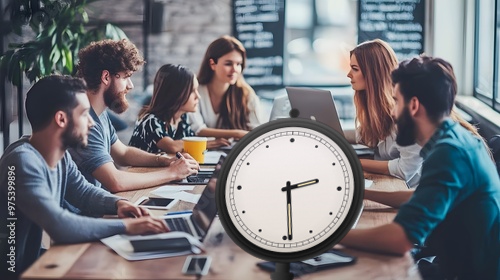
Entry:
2h29
